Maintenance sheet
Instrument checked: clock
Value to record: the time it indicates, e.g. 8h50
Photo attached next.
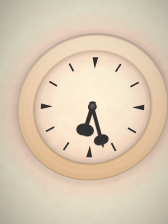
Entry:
6h27
